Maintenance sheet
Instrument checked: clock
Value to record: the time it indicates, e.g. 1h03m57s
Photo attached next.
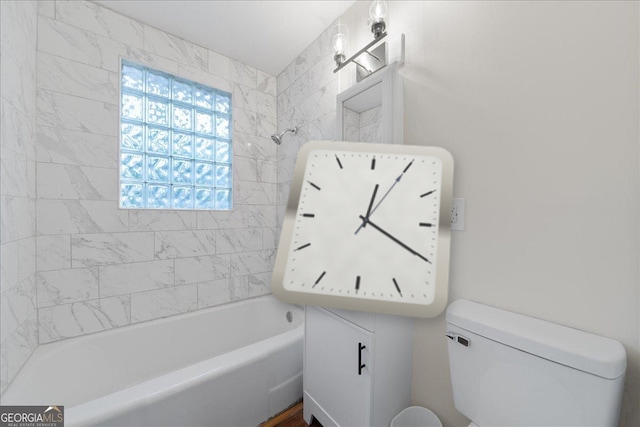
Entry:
12h20m05s
